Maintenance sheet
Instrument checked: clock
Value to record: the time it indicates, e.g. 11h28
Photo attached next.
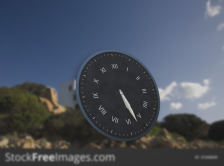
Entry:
5h27
